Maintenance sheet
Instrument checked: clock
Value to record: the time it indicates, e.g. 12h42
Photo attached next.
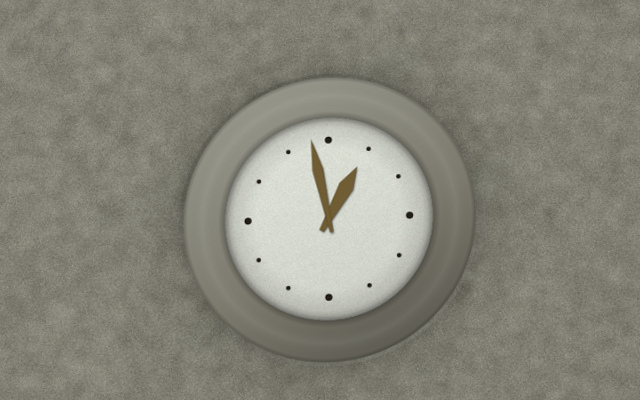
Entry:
12h58
